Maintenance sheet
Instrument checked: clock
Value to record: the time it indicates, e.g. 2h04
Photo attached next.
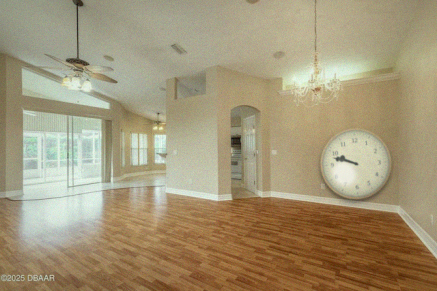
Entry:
9h48
